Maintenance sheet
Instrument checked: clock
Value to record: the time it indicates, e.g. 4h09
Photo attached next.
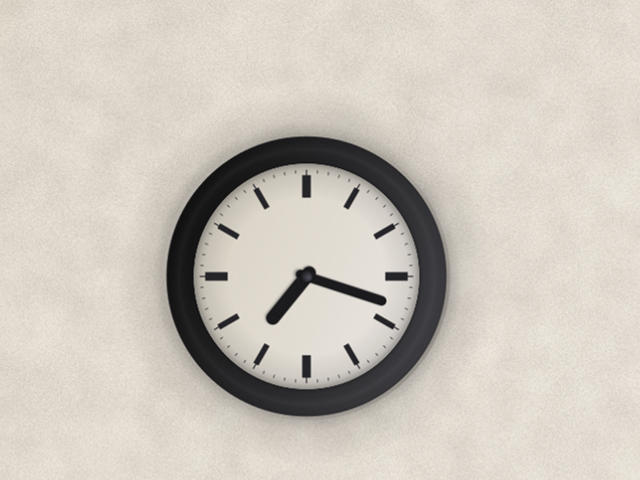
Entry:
7h18
